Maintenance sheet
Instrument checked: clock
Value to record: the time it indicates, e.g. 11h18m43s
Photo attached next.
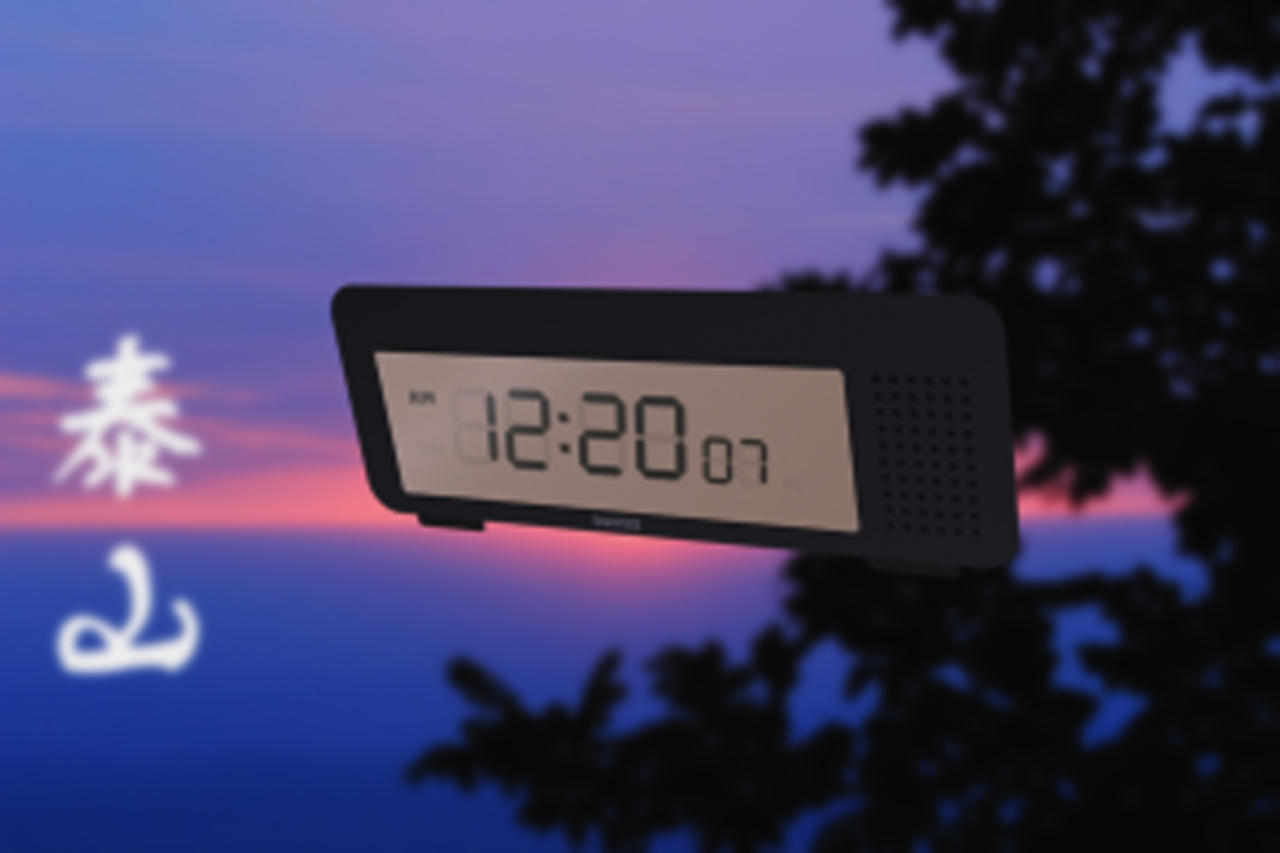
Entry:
12h20m07s
